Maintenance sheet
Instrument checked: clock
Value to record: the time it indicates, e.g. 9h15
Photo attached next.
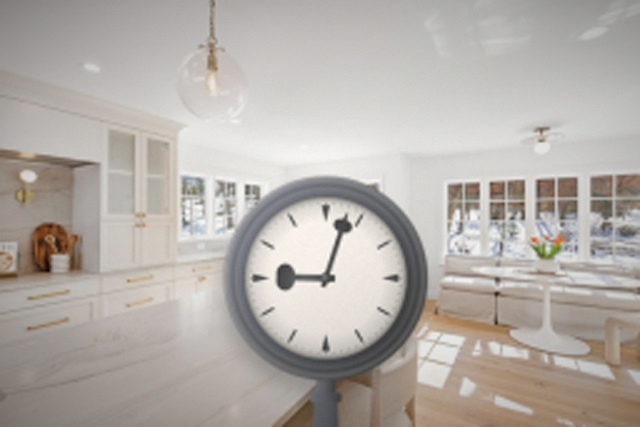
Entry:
9h03
